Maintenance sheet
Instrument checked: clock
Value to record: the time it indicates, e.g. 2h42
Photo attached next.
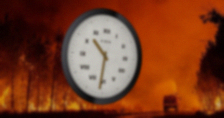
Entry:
10h31
